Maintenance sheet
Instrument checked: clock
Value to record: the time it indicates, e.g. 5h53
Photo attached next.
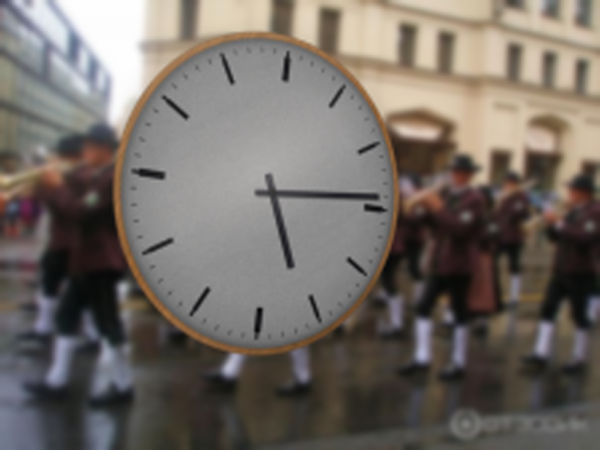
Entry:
5h14
